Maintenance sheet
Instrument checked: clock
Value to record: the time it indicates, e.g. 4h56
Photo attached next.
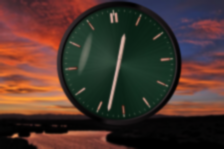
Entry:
12h33
